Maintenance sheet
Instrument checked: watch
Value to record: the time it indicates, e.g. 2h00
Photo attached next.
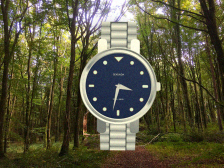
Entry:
3h32
